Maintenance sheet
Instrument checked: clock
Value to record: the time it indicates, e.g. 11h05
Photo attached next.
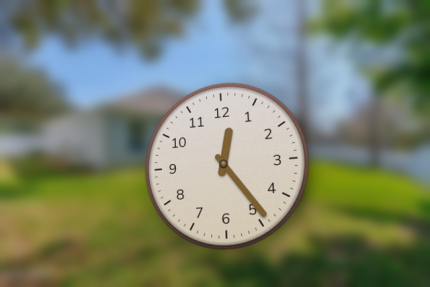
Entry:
12h24
